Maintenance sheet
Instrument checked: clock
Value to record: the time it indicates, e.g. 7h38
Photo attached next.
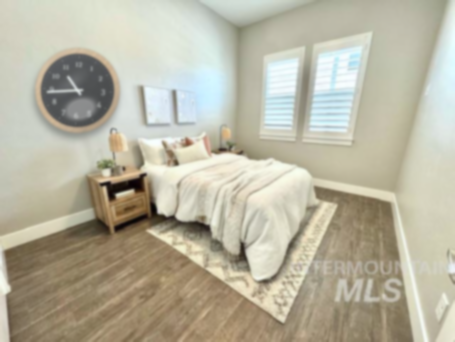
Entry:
10h44
